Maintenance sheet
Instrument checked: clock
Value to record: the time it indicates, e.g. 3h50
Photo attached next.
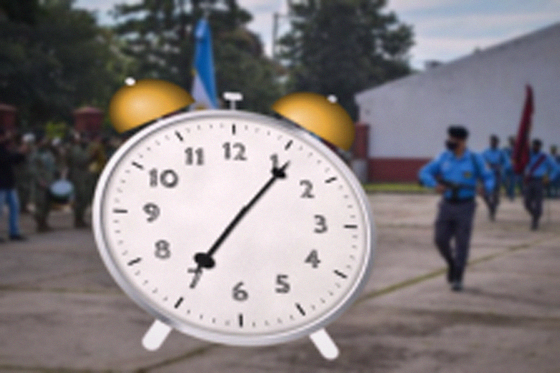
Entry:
7h06
